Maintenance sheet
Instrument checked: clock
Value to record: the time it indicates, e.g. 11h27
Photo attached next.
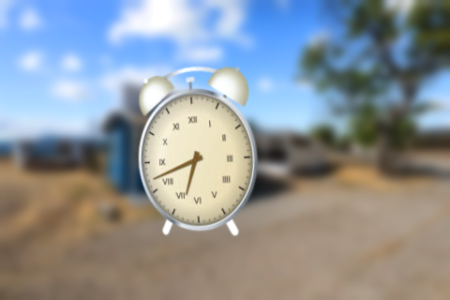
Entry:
6h42
